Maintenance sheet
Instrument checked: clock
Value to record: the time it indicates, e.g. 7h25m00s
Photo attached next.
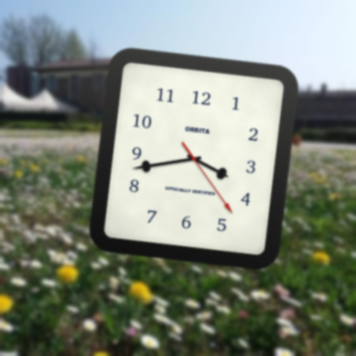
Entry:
3h42m23s
